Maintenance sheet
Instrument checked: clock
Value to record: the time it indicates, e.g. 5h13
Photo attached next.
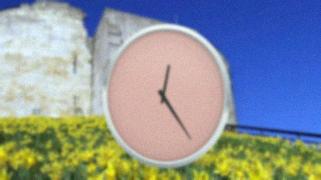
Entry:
12h24
